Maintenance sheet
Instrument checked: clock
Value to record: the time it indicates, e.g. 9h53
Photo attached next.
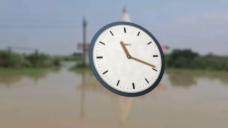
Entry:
11h19
